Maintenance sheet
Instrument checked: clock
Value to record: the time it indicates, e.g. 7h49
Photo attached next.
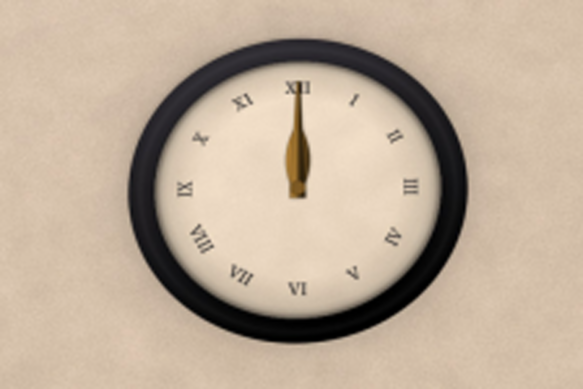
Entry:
12h00
